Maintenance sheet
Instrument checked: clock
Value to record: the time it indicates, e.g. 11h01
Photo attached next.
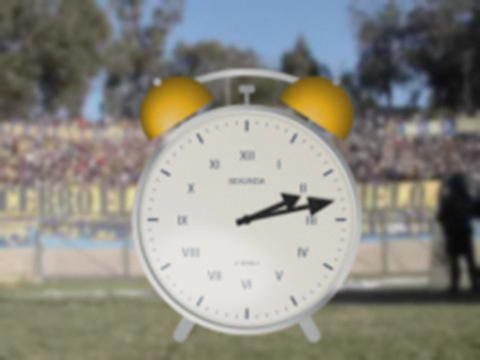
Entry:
2h13
